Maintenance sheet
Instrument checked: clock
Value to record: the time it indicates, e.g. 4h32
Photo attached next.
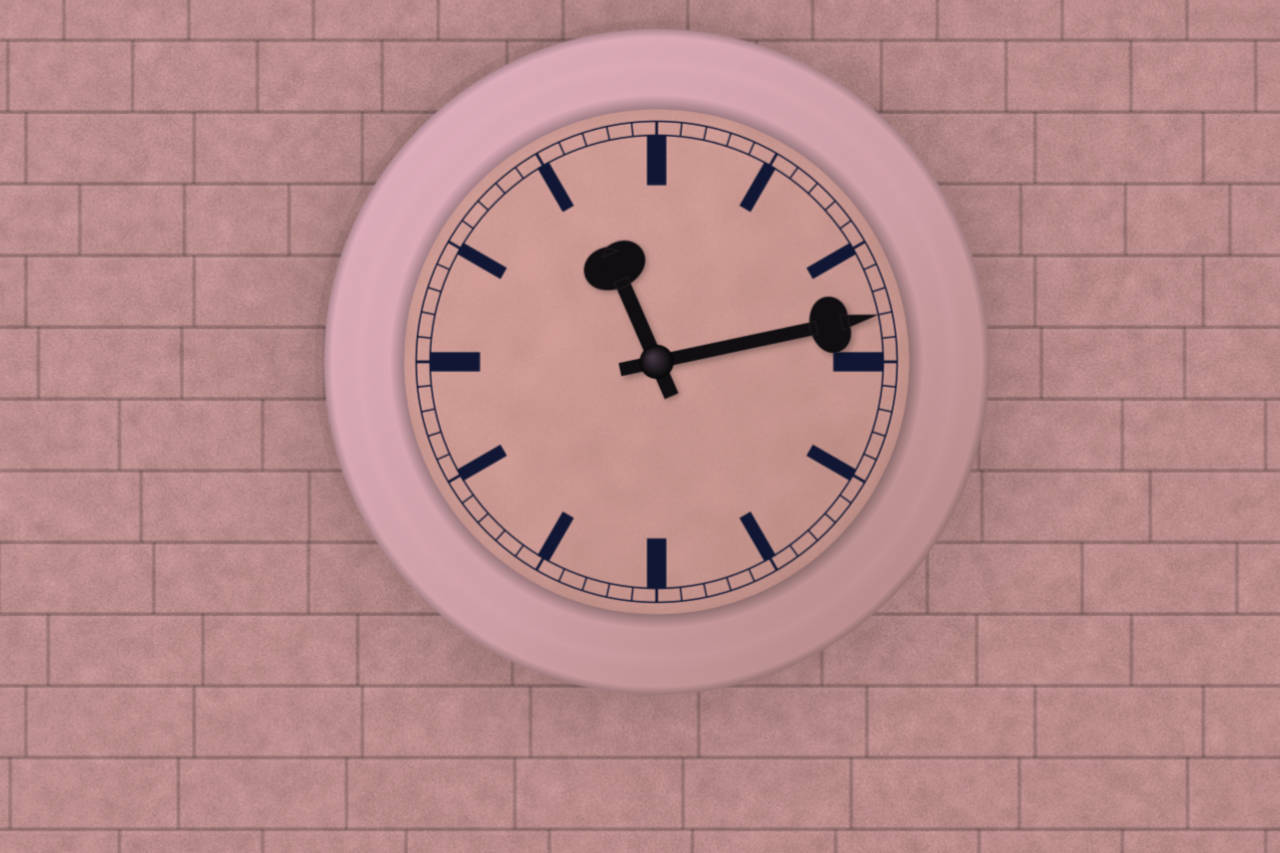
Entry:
11h13
